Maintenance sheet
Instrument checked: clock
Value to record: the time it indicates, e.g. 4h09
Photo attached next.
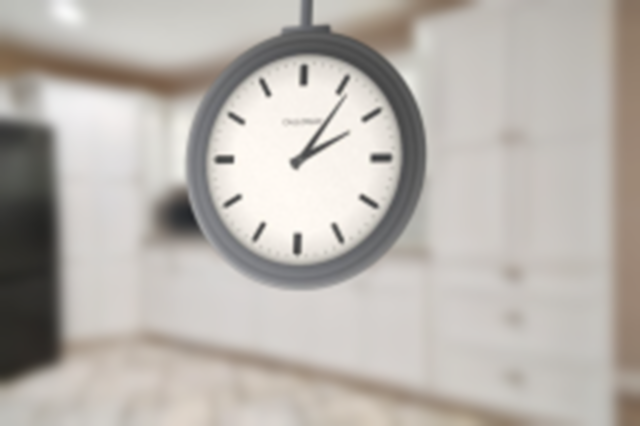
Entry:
2h06
